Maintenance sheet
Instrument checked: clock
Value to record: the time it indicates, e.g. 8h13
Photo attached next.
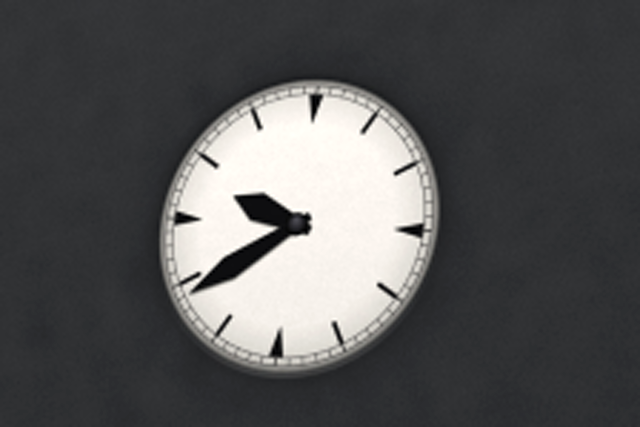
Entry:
9h39
